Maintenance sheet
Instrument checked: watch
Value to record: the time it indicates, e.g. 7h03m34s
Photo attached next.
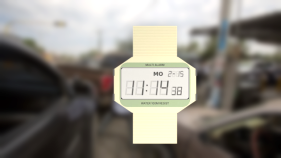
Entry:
11h14m38s
